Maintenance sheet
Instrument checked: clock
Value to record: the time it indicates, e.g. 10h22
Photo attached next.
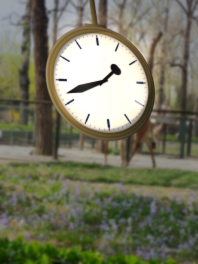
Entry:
1h42
